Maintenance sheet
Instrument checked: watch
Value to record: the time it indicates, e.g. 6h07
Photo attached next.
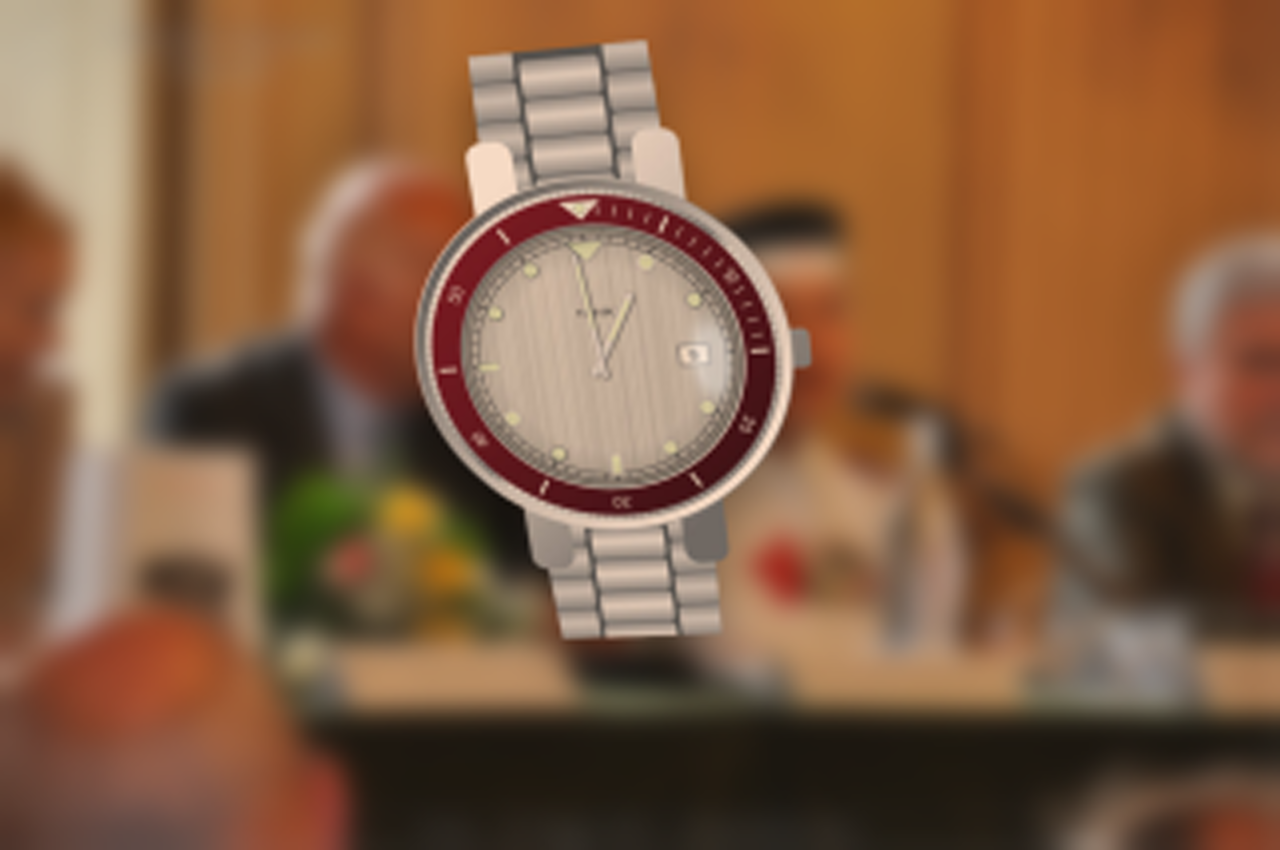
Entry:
12h59
